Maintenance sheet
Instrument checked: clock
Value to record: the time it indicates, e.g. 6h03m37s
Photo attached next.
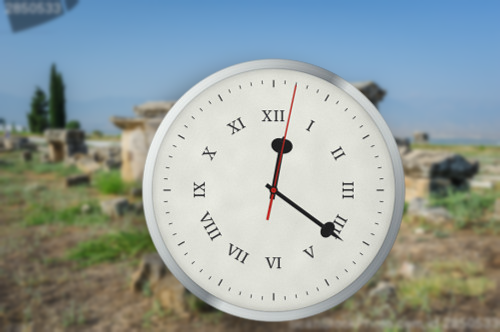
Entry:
12h21m02s
